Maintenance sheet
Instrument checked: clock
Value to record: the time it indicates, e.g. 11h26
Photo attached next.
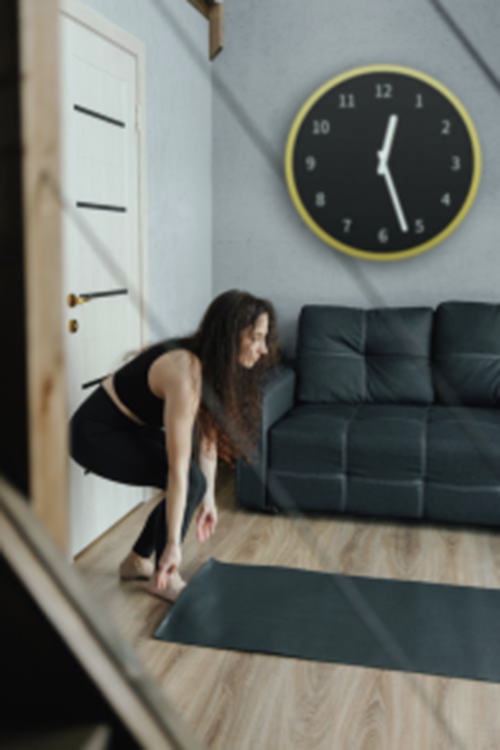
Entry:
12h27
